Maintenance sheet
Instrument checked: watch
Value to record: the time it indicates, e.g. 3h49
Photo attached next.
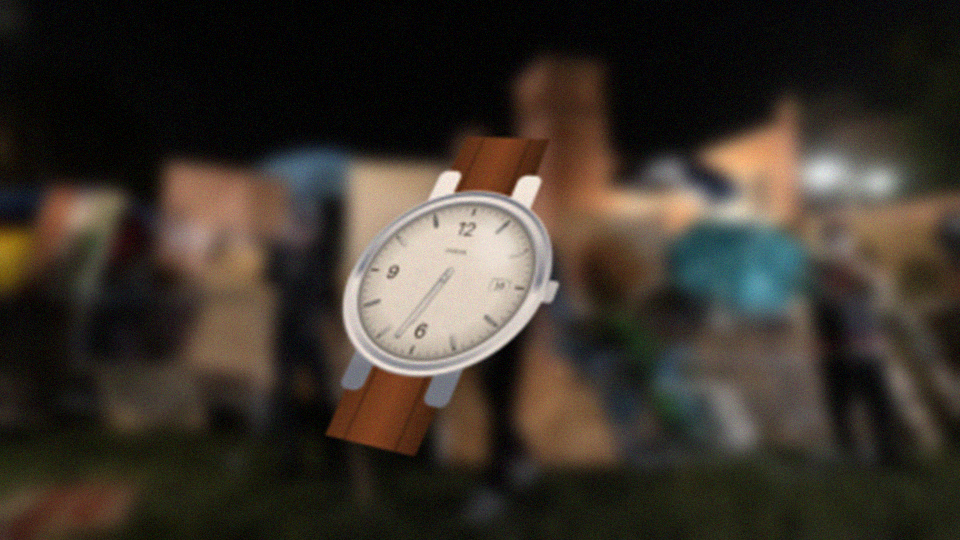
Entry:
6h33
